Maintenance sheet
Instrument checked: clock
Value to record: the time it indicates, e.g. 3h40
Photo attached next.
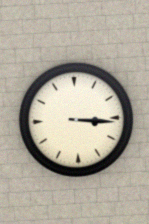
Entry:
3h16
